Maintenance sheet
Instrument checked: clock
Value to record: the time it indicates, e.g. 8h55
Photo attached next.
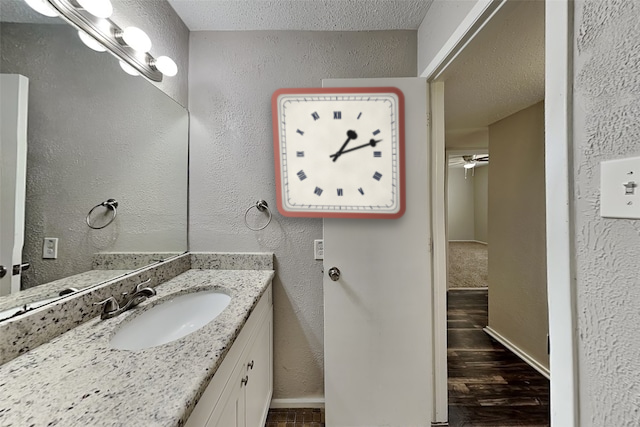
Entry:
1h12
